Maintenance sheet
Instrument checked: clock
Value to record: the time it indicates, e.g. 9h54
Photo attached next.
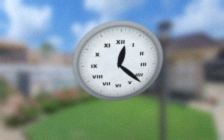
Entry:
12h22
